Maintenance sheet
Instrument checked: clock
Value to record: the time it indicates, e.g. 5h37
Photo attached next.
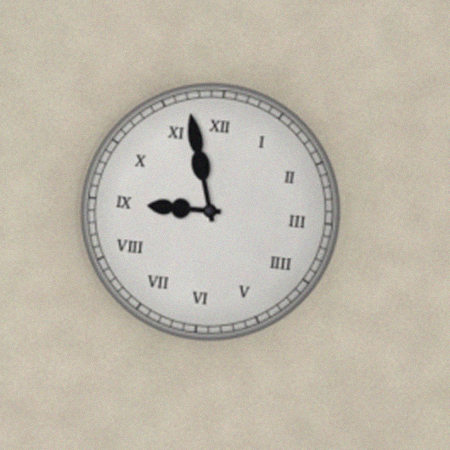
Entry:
8h57
